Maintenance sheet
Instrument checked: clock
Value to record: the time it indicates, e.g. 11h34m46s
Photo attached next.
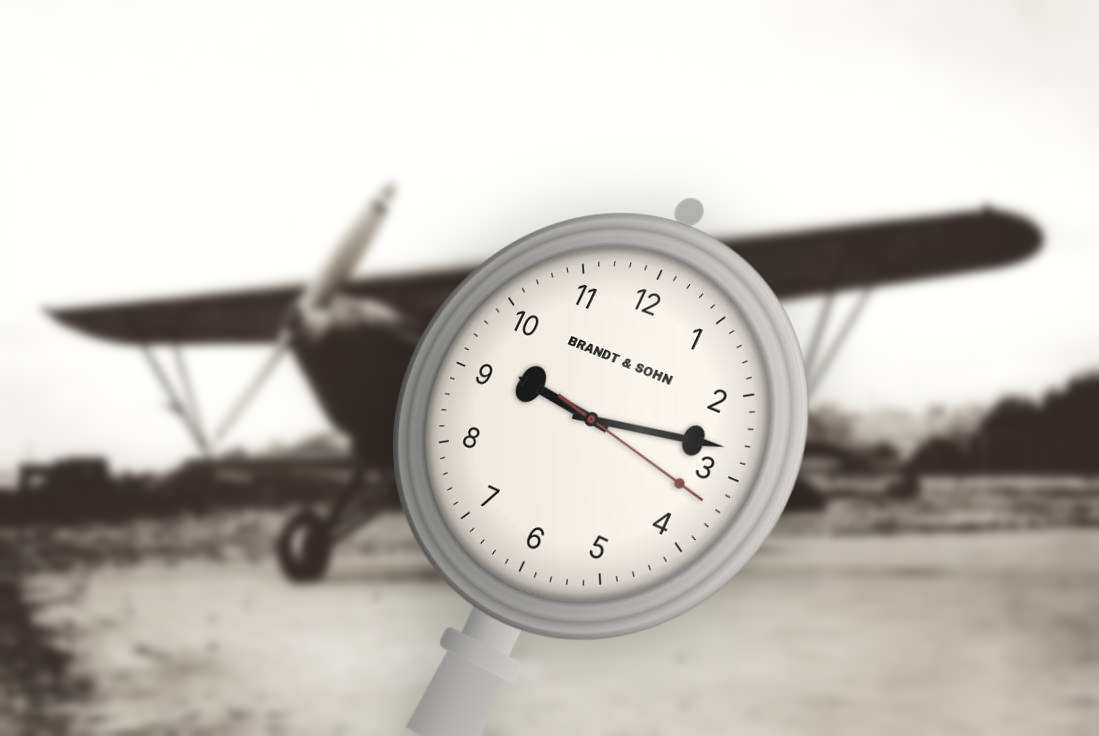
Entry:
9h13m17s
